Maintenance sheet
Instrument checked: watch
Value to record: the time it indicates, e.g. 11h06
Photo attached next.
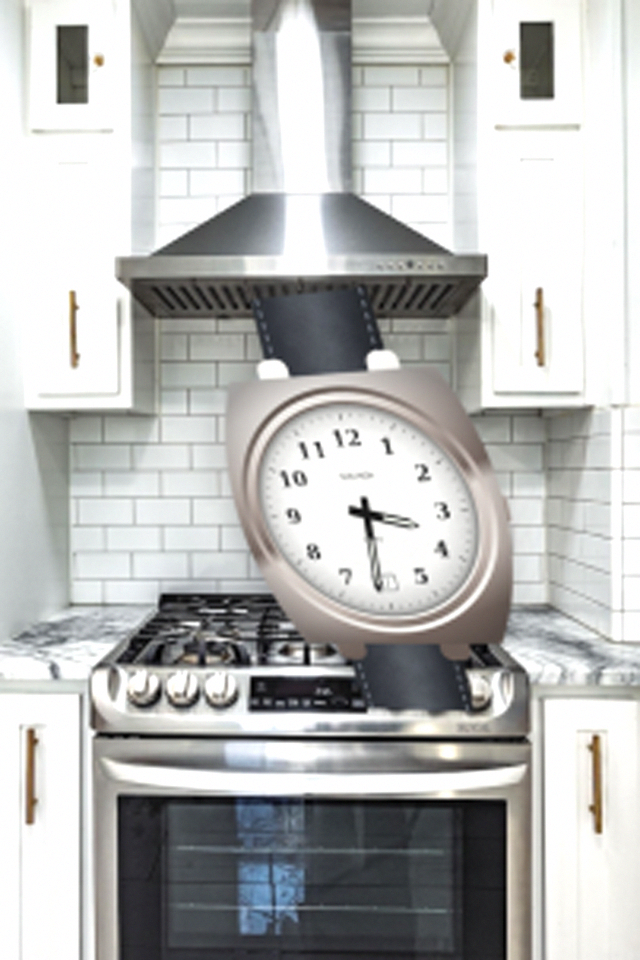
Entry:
3h31
